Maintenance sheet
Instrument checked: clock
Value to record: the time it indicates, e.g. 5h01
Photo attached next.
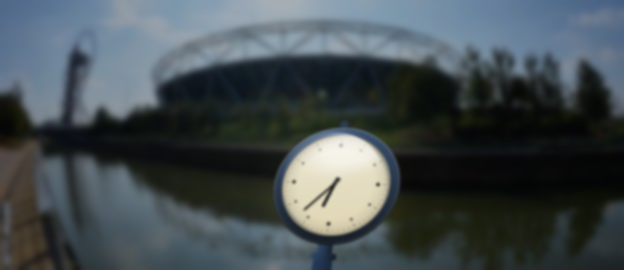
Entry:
6h37
